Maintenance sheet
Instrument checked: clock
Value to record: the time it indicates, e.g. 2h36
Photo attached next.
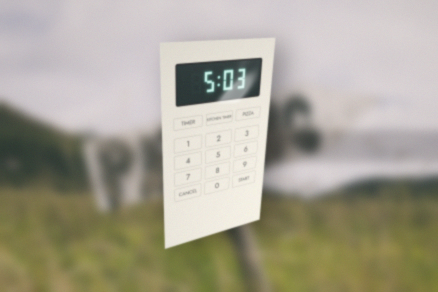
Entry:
5h03
